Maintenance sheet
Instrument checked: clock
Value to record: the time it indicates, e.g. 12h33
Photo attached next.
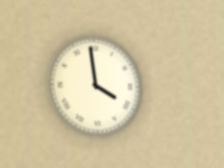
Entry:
3h59
